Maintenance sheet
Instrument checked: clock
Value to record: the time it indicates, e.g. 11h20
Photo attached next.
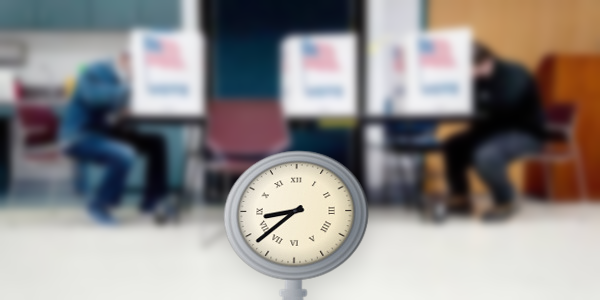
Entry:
8h38
